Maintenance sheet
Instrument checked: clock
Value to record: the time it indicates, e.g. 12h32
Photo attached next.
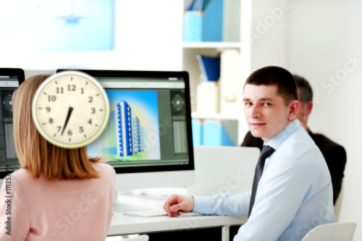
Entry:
6h33
